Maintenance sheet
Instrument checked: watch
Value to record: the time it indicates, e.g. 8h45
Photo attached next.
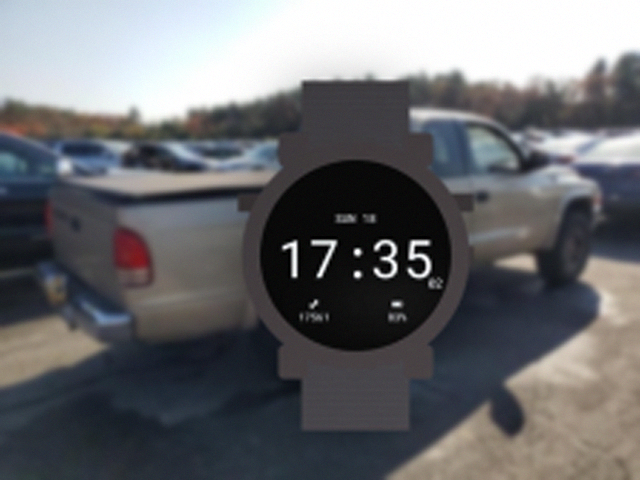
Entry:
17h35
